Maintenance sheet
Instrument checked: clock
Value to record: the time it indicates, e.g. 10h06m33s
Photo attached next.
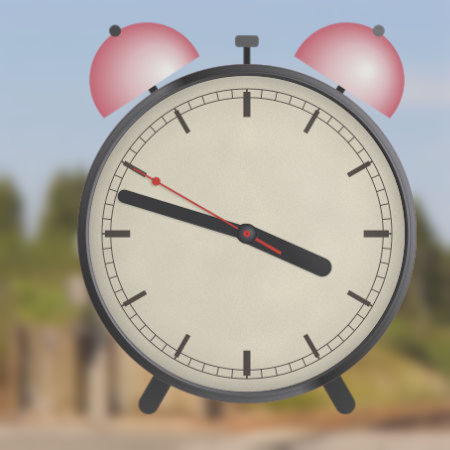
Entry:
3h47m50s
